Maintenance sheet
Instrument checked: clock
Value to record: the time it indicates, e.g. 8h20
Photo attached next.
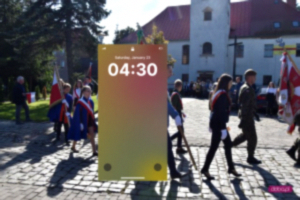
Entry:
4h30
